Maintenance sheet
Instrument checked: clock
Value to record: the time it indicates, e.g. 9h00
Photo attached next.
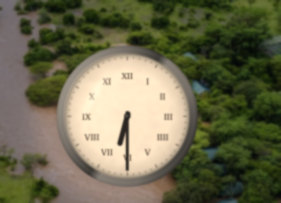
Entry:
6h30
